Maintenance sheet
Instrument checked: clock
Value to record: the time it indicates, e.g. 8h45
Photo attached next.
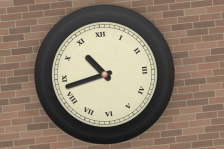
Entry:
10h43
